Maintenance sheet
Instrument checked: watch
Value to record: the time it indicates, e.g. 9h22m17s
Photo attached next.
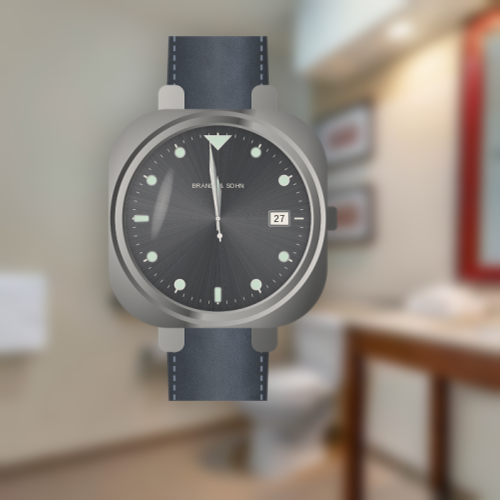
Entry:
11h58m59s
